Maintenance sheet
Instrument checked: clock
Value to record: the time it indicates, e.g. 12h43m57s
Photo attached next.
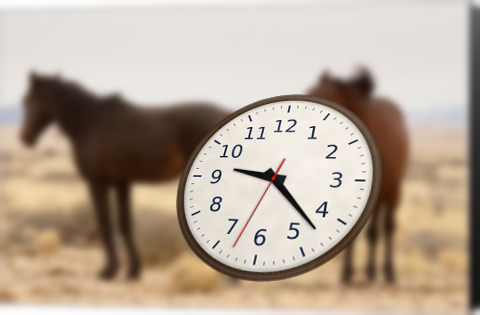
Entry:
9h22m33s
